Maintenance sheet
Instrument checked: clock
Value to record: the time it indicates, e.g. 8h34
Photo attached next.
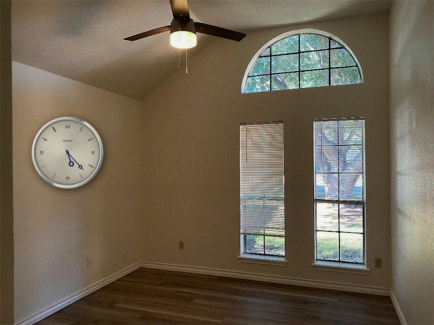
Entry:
5h23
